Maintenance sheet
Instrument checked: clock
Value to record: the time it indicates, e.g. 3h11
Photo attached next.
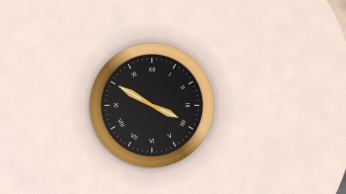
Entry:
3h50
